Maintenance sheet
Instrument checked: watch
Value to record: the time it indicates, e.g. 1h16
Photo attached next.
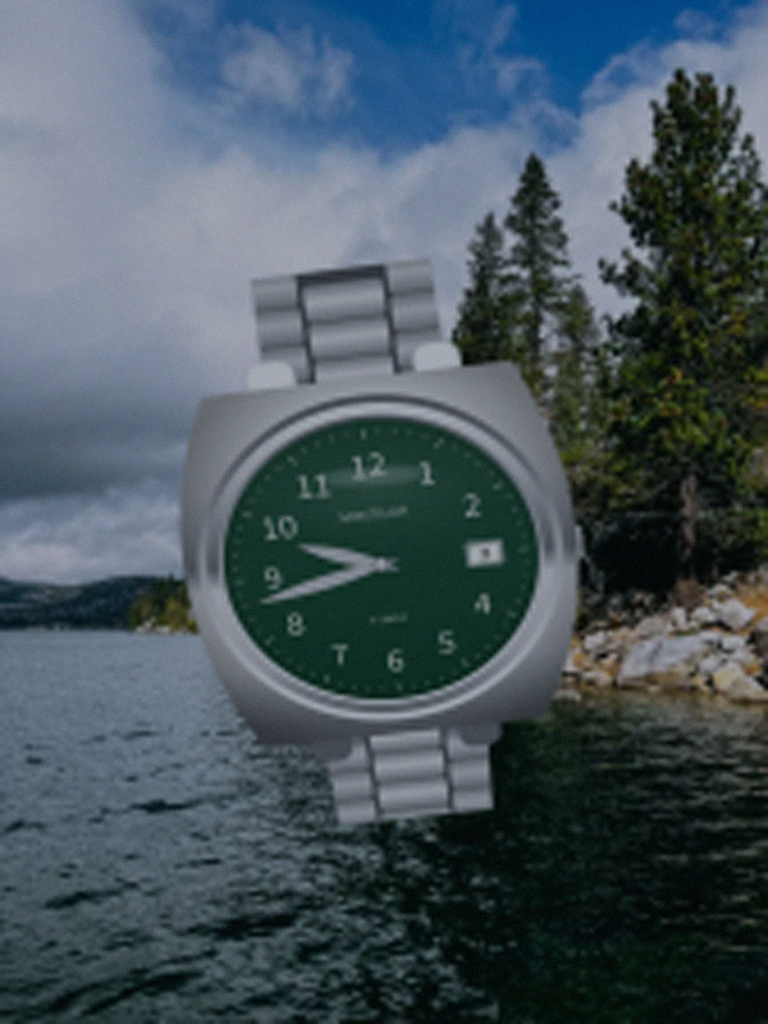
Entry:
9h43
